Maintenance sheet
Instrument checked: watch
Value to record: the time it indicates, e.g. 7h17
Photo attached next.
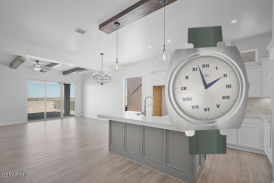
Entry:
1h57
